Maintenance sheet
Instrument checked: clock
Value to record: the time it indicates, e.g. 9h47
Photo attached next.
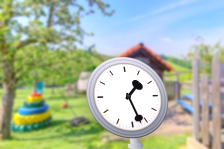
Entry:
1h27
